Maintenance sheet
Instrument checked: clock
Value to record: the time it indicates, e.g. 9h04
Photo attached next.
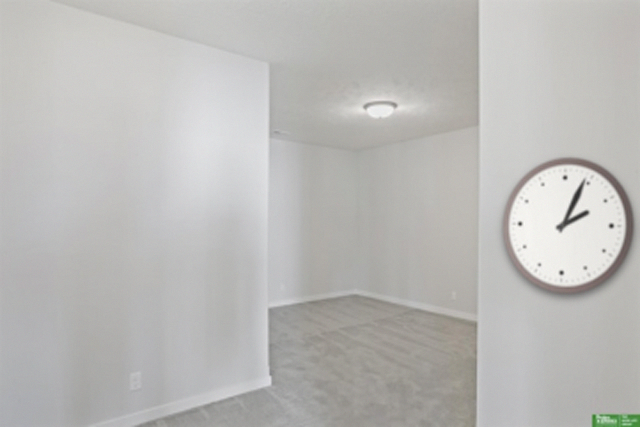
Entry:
2h04
